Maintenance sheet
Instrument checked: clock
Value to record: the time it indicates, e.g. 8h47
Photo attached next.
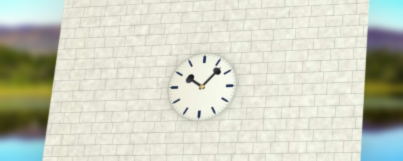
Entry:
10h07
